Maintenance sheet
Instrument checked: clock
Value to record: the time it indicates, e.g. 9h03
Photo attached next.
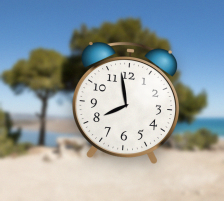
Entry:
7h58
